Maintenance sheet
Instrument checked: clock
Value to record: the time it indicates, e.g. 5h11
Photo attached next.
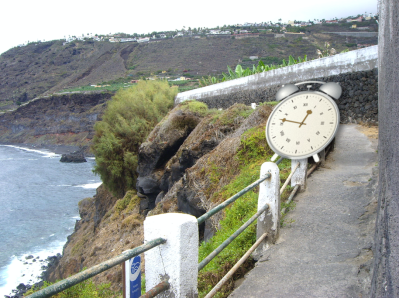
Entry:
12h47
